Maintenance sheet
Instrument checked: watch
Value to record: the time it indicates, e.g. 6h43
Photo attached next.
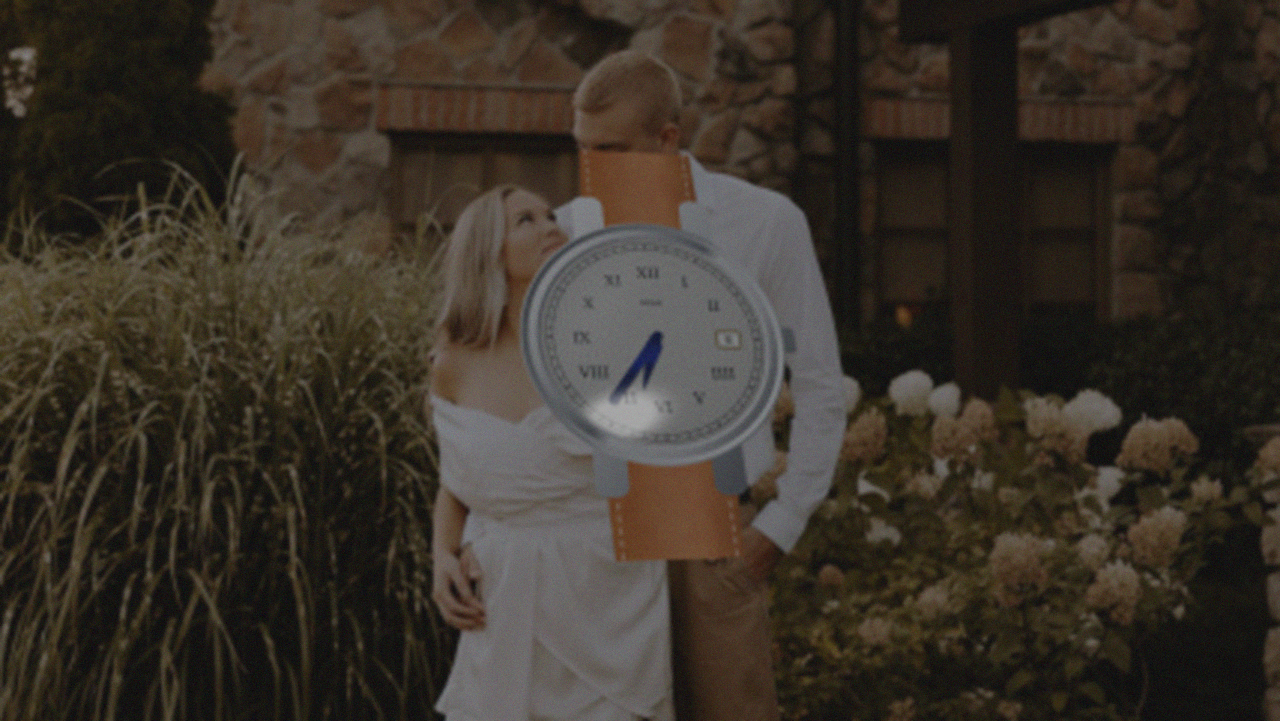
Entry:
6h36
